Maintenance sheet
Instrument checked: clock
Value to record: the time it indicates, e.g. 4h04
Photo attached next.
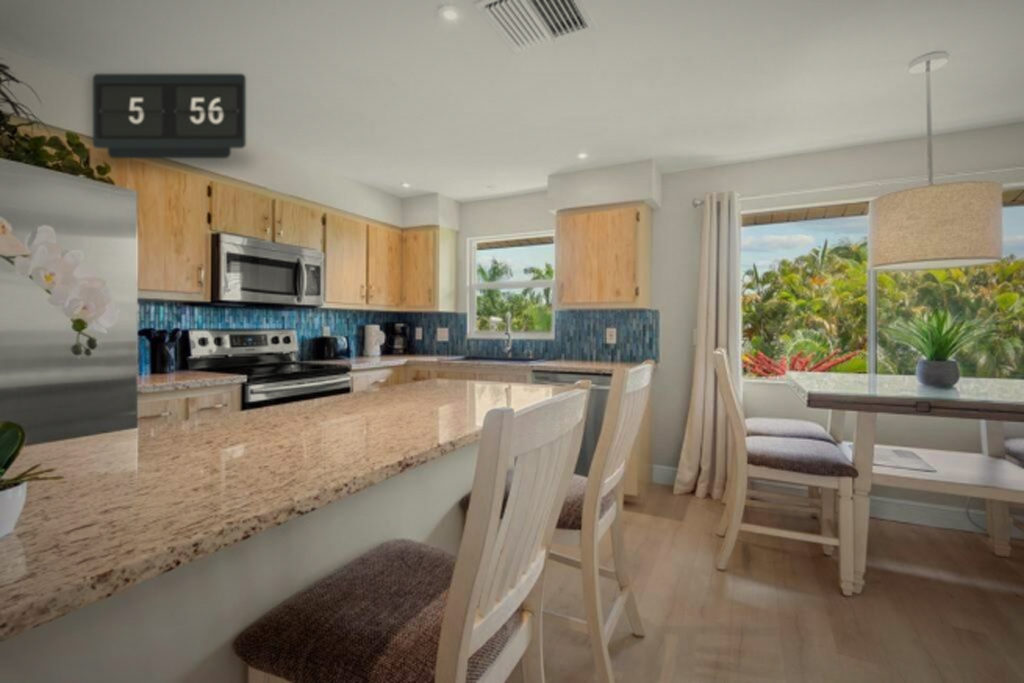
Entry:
5h56
